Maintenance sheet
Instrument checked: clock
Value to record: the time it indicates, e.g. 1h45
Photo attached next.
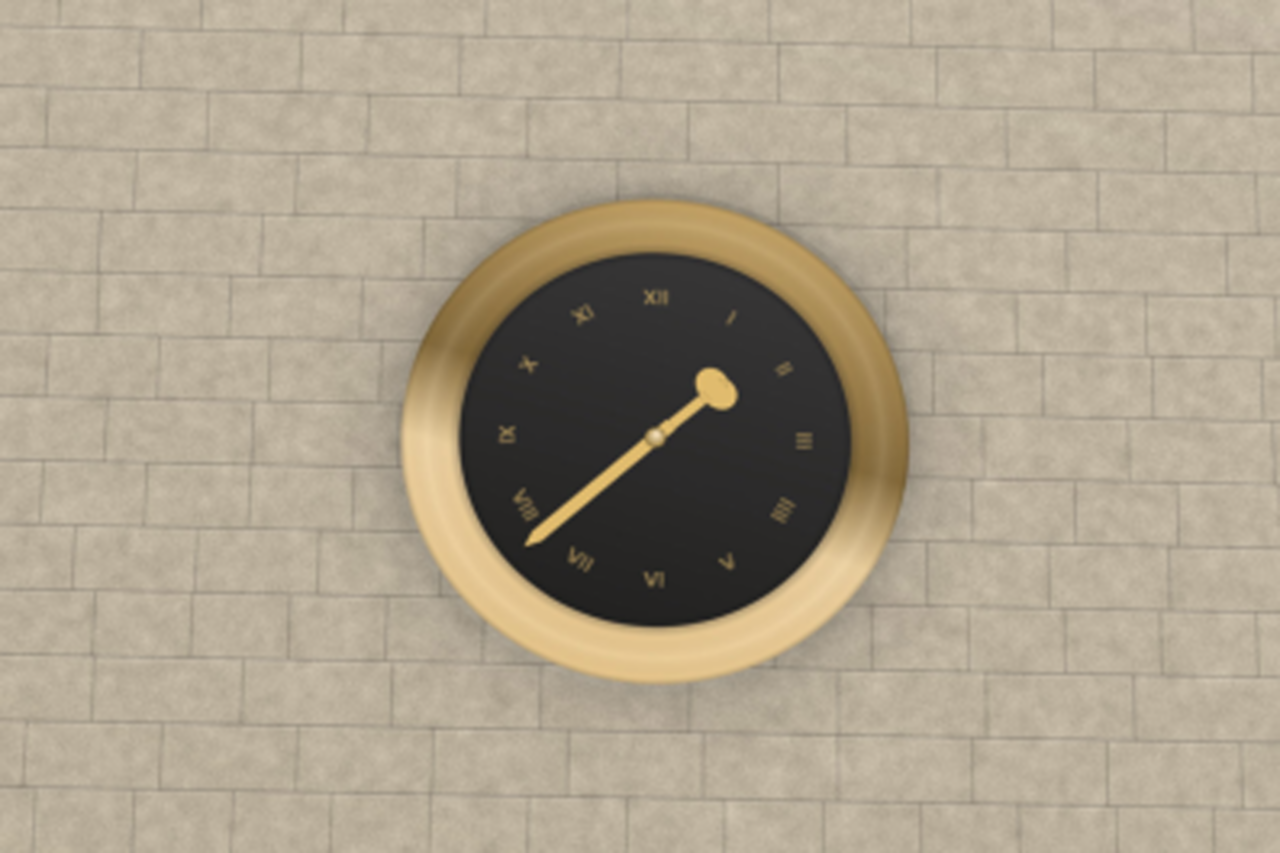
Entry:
1h38
